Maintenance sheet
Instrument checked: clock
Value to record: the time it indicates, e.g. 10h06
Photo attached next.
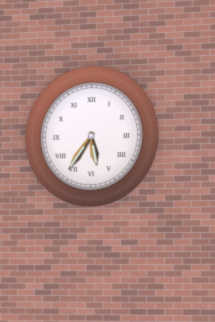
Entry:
5h36
